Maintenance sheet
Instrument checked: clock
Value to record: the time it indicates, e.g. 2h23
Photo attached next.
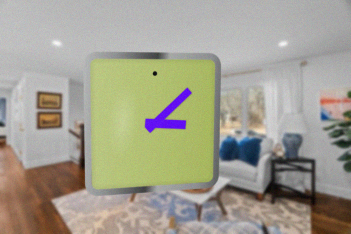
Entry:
3h08
